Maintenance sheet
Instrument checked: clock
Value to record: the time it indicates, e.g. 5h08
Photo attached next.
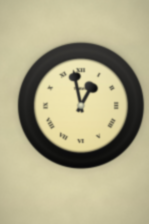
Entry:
12h58
